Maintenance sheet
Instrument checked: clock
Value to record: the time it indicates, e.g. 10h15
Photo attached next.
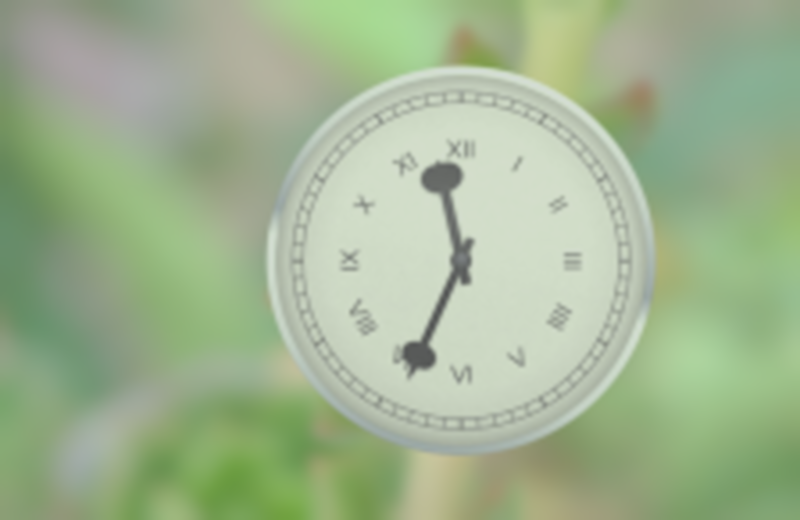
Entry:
11h34
